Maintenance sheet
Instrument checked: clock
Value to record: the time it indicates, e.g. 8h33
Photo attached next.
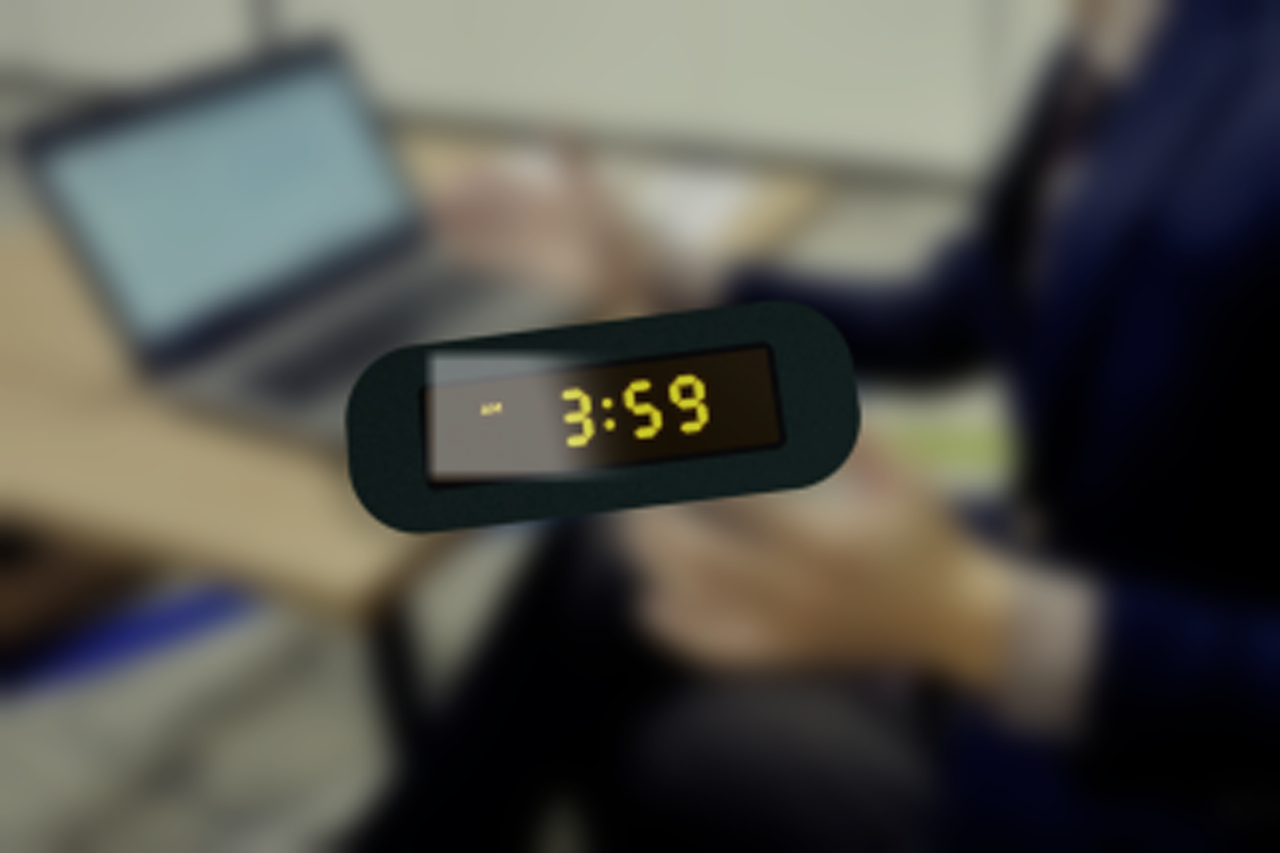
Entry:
3h59
